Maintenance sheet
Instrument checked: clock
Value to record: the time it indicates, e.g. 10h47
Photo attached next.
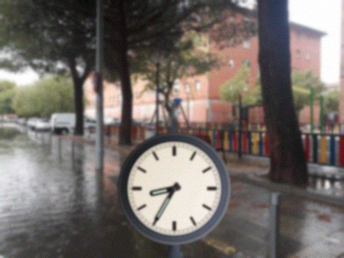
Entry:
8h35
